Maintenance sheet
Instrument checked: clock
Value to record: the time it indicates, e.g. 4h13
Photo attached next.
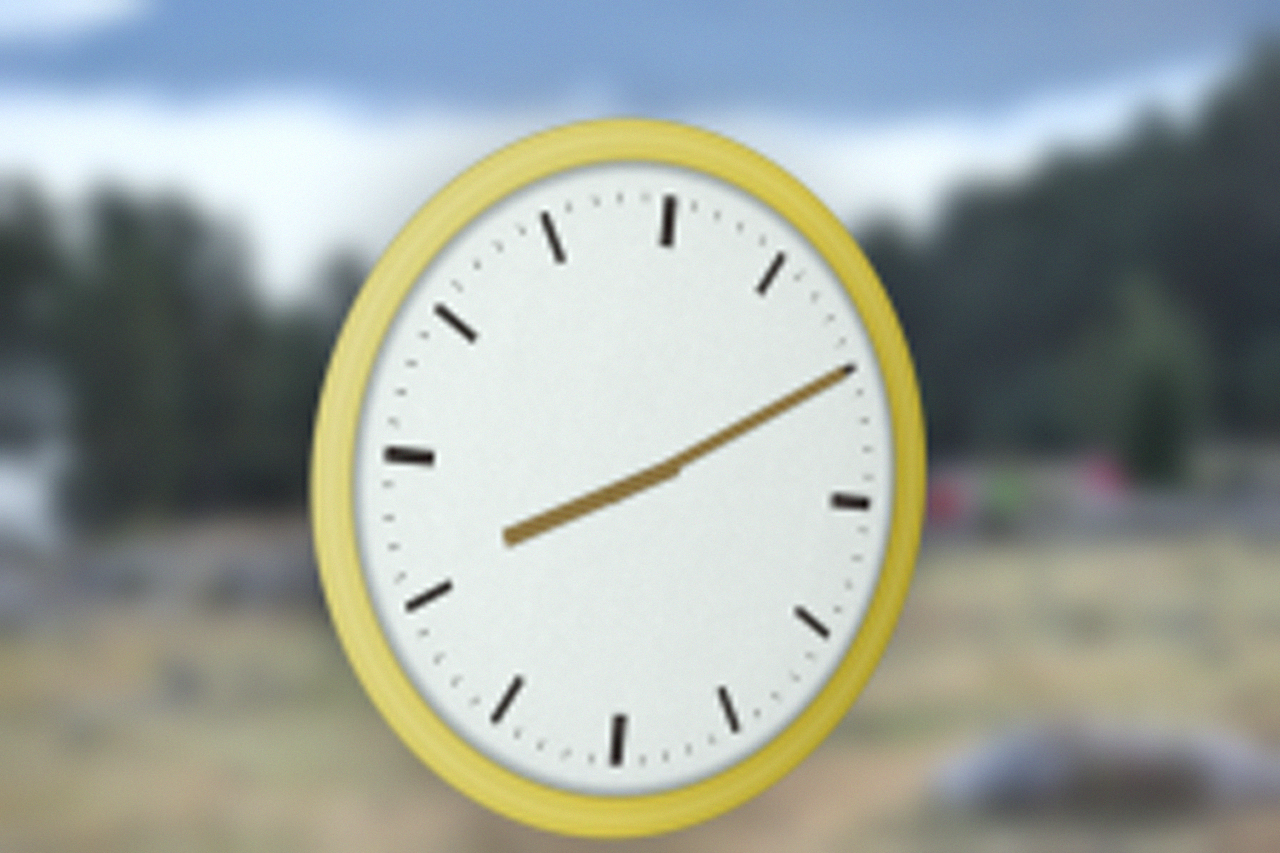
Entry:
8h10
